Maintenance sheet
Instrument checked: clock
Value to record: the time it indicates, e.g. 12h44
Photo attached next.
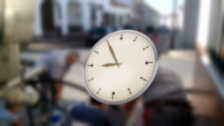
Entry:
8h55
